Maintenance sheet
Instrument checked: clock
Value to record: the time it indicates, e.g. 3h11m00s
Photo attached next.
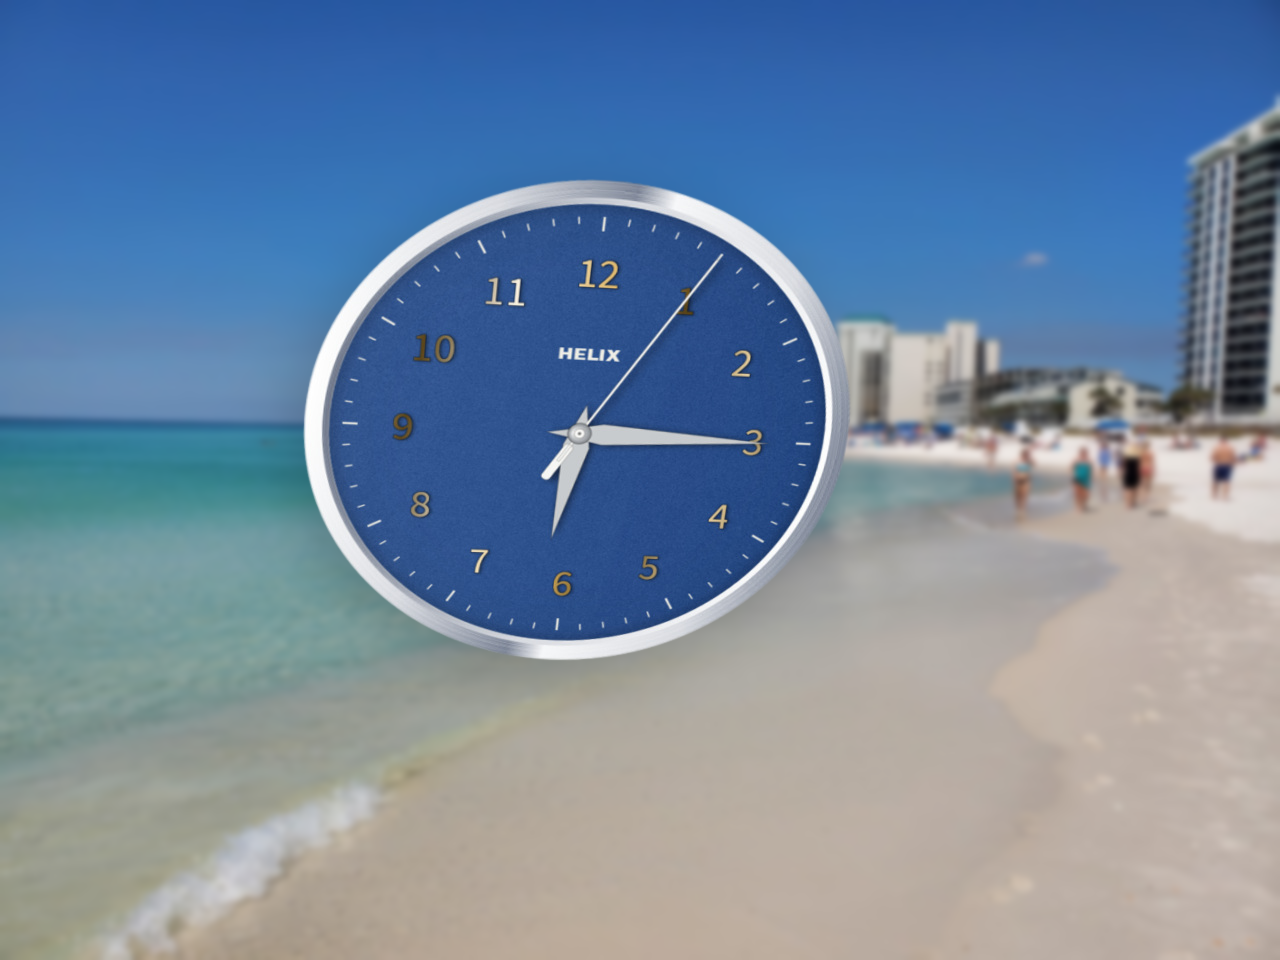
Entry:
6h15m05s
